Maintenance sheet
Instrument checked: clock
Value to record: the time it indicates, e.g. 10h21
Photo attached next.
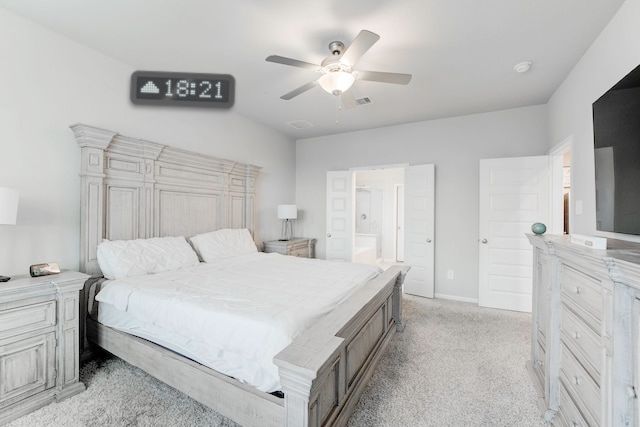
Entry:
18h21
